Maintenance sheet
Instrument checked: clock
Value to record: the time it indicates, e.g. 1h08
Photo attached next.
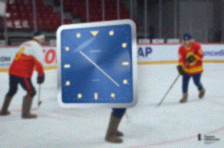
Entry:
10h22
